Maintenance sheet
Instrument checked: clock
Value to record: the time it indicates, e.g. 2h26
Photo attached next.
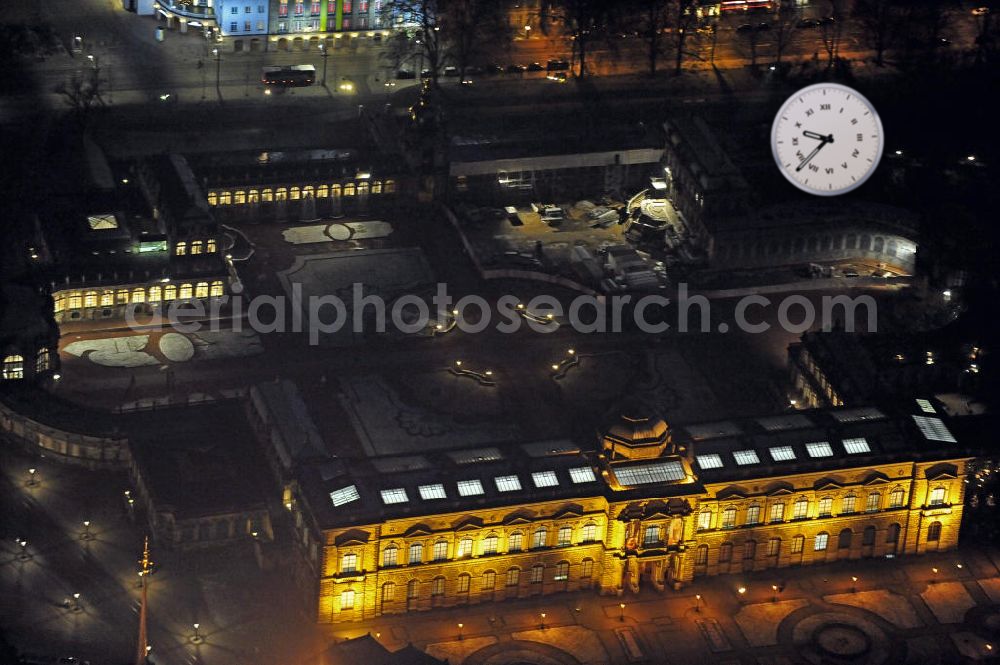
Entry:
9h38
